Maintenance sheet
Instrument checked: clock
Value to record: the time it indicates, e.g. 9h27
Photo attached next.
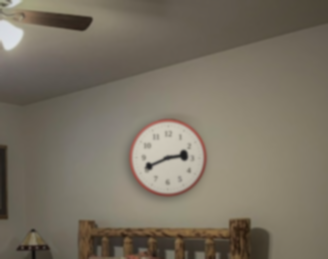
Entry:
2h41
